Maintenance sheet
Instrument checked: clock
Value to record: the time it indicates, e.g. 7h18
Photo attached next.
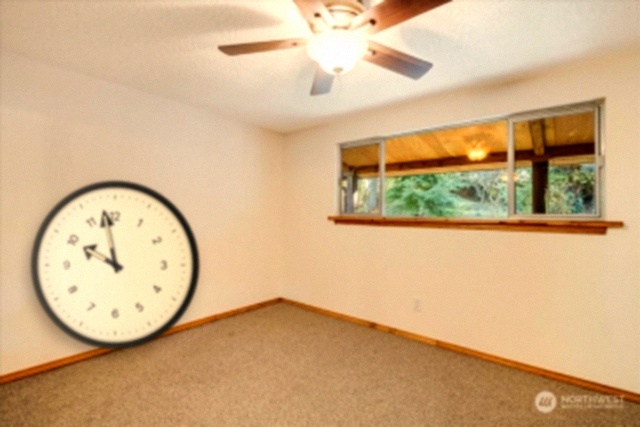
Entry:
9h58
